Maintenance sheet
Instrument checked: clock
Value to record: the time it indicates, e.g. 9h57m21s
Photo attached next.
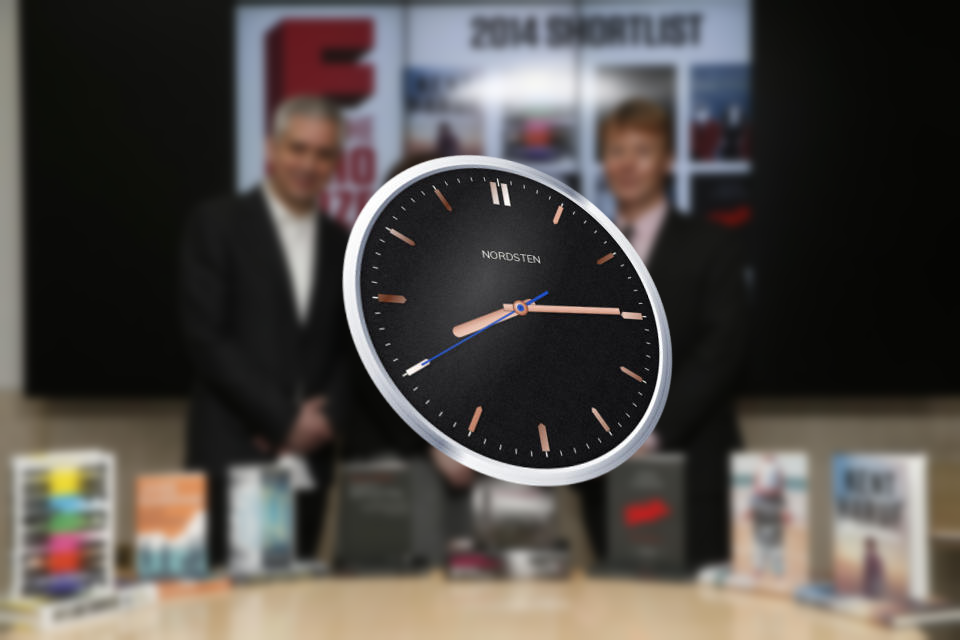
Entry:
8h14m40s
